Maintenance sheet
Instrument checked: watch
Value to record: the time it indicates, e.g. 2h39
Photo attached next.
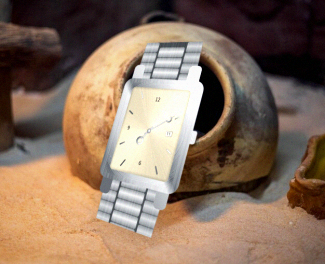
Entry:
7h09
